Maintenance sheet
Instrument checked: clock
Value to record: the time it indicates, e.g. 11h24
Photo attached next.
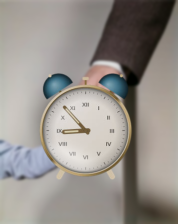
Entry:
8h53
